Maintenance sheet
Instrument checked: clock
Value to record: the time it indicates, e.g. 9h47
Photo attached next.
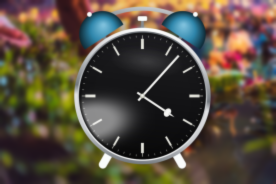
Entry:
4h07
